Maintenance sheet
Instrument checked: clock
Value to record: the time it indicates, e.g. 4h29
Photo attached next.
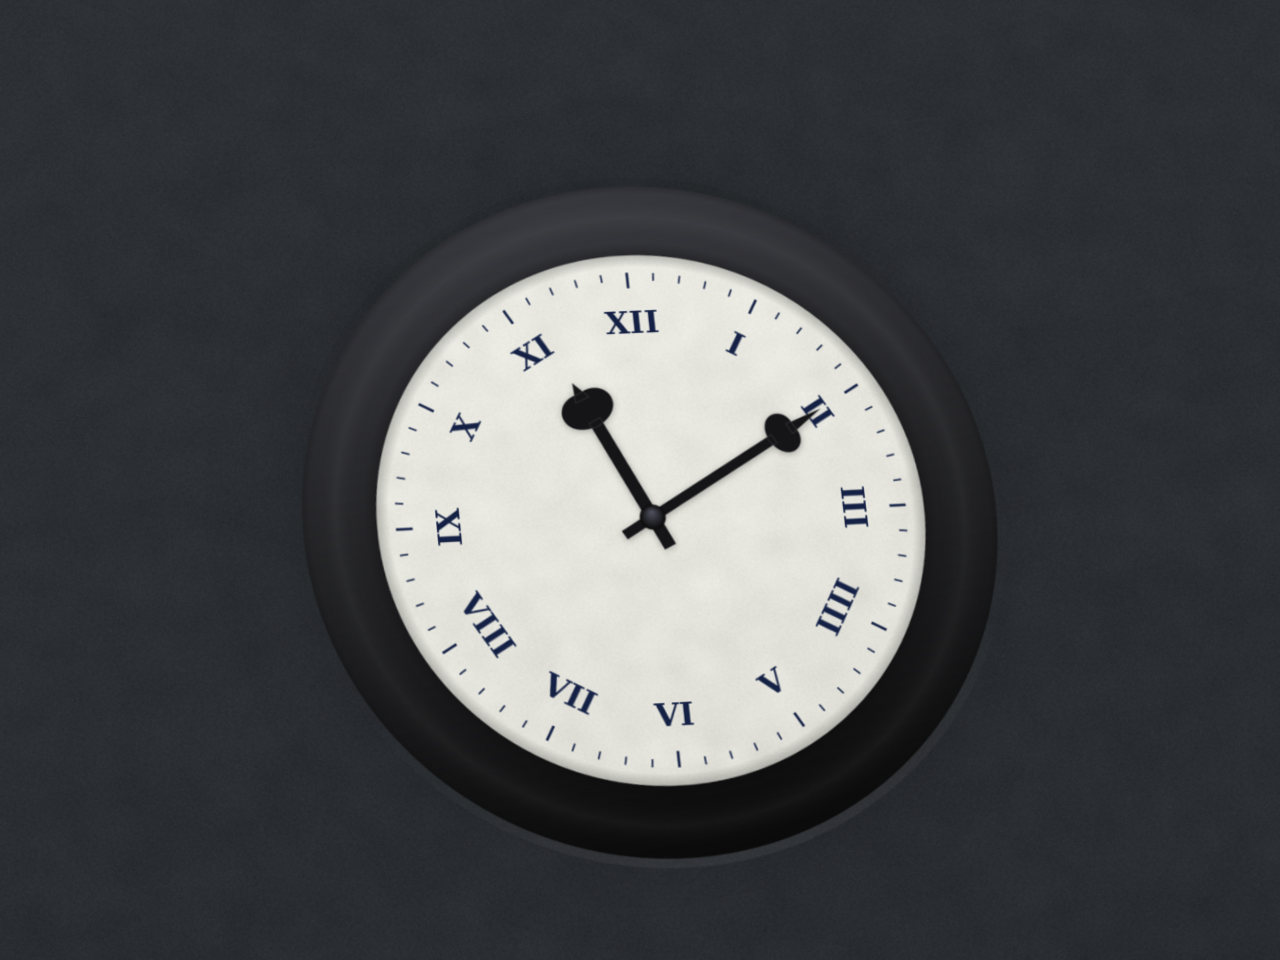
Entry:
11h10
